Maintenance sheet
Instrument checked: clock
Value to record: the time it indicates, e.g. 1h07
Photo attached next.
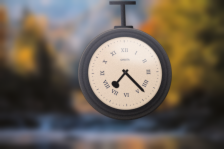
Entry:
7h23
